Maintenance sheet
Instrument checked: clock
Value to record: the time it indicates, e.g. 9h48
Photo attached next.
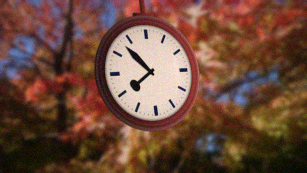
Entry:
7h53
